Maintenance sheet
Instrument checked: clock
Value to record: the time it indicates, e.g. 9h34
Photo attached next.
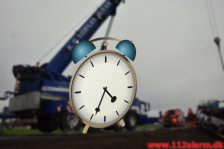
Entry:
4h34
